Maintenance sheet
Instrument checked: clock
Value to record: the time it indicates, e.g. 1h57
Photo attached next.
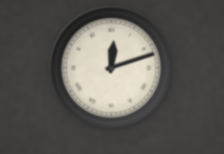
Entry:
12h12
